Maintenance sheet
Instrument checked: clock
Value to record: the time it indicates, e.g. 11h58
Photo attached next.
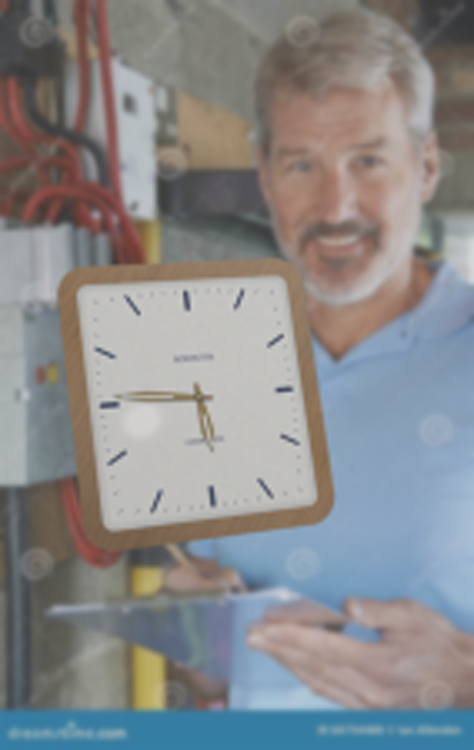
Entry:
5h46
